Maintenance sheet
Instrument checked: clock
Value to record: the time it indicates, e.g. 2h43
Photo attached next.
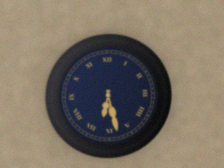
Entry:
6h28
